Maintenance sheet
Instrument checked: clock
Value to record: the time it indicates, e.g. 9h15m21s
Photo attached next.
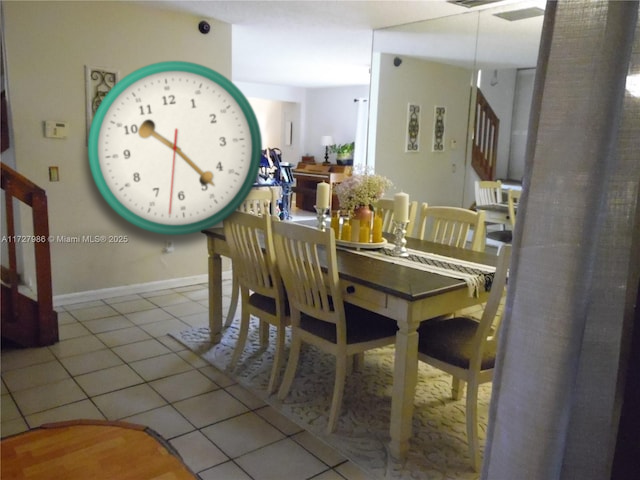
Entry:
10h23m32s
